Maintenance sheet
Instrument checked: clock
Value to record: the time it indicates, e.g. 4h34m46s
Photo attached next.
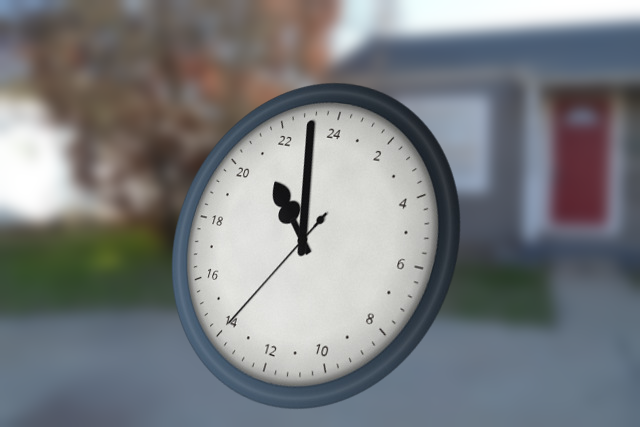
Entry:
20h57m35s
